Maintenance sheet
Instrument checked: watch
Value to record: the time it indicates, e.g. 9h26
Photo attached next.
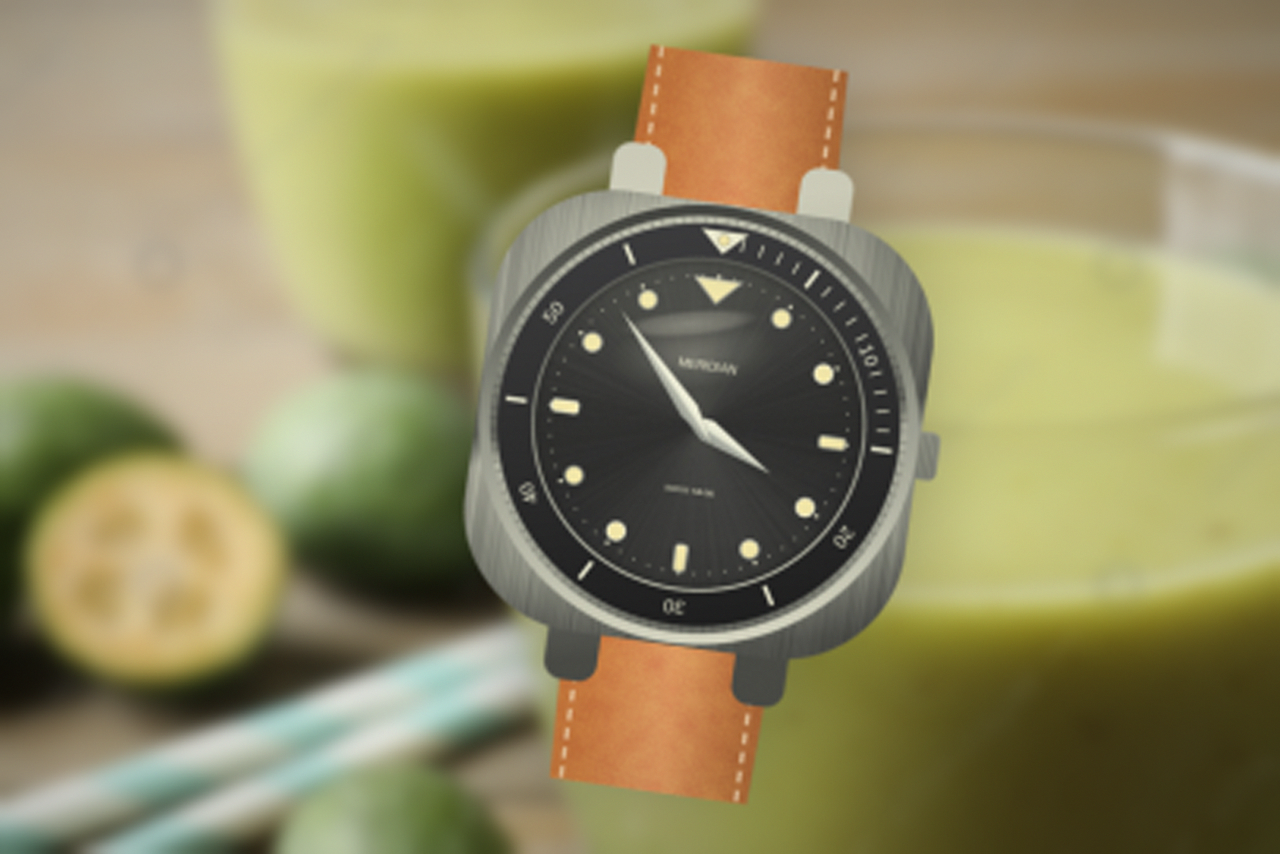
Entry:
3h53
